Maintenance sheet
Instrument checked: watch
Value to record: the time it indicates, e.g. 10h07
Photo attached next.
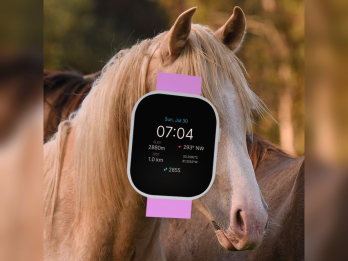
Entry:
7h04
